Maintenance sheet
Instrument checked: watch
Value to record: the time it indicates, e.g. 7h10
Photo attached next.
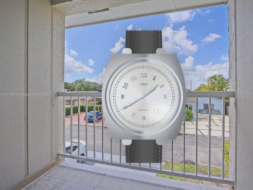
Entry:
1h40
